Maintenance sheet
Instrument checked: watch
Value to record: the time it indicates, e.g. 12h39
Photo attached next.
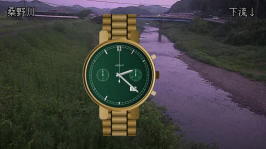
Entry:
2h22
